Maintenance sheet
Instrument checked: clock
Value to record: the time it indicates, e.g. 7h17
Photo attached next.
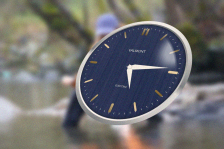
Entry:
5h14
